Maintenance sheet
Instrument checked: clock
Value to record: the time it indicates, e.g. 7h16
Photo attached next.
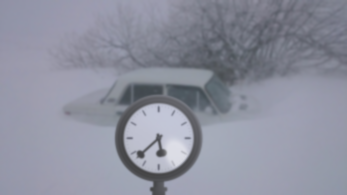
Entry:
5h38
